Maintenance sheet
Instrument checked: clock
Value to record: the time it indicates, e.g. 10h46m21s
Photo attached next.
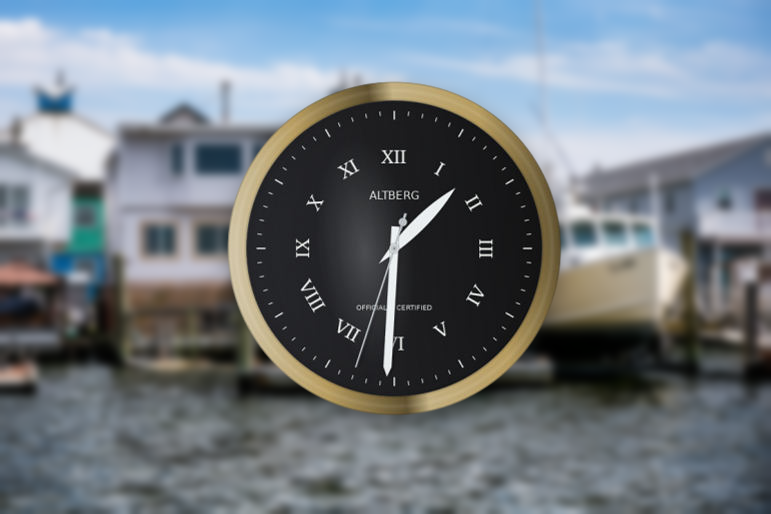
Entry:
1h30m33s
